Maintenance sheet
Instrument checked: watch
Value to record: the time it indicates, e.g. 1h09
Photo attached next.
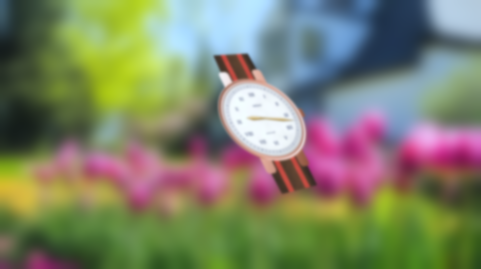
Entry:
9h17
